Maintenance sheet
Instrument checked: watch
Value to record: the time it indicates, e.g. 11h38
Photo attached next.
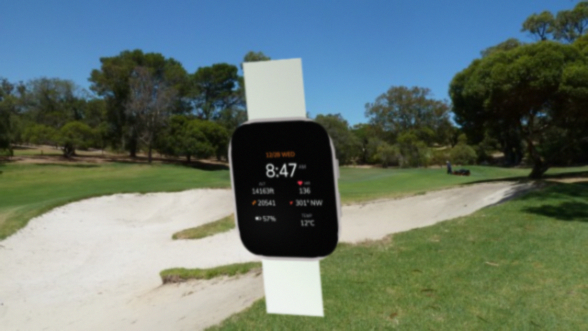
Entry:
8h47
